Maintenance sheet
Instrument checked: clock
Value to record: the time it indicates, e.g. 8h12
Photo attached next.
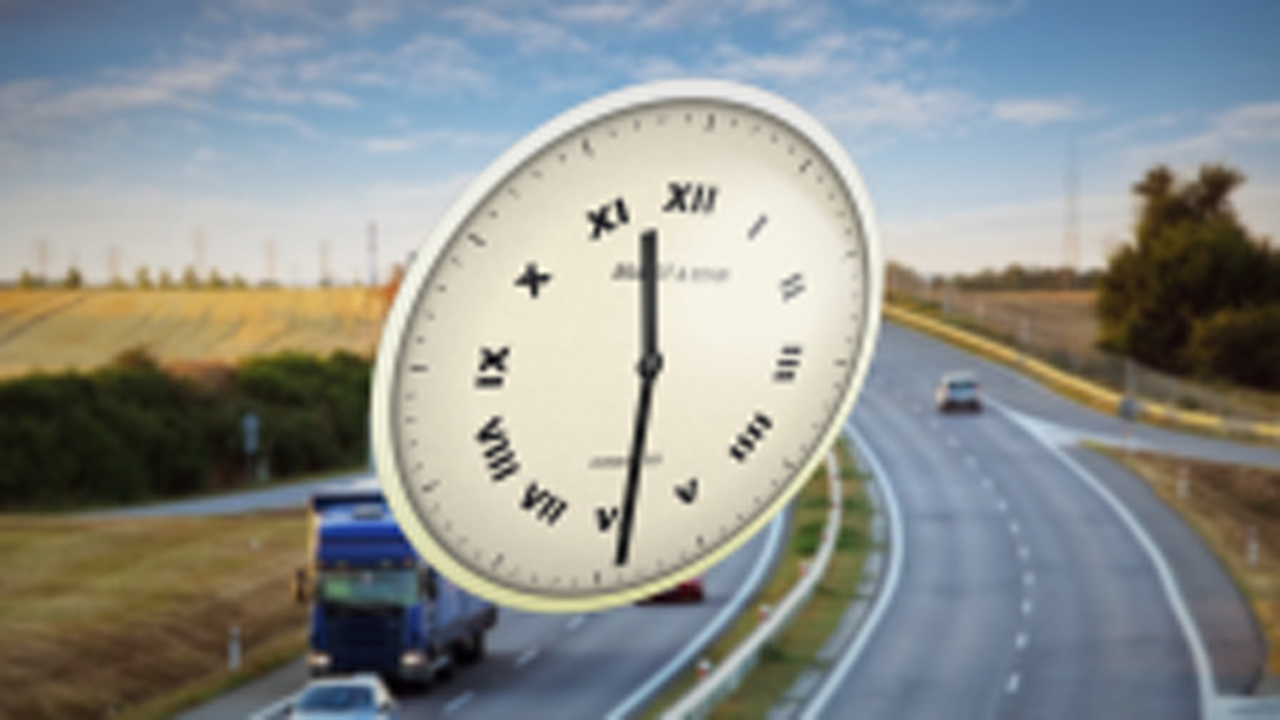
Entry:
11h29
